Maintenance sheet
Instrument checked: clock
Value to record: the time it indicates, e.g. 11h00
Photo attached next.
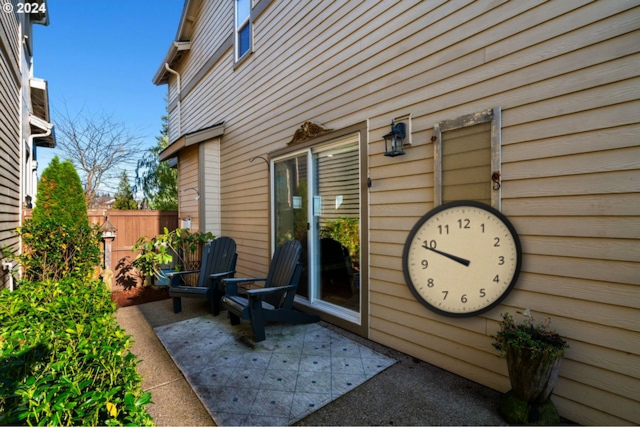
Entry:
9h49
